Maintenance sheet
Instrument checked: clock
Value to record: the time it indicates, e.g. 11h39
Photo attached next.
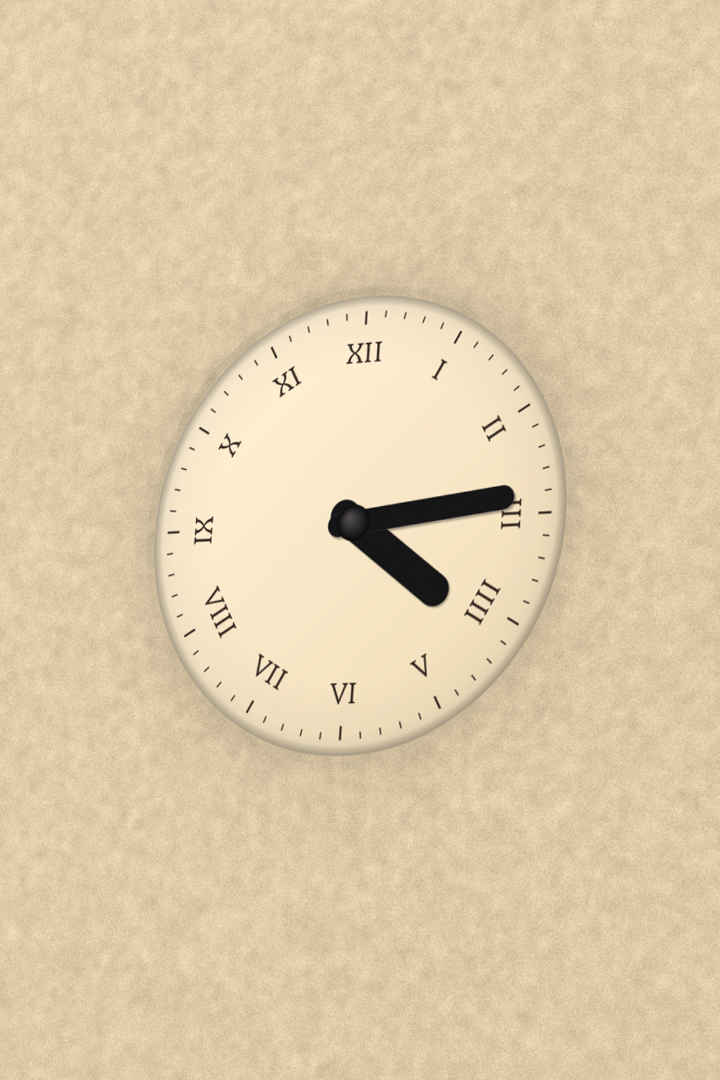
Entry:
4h14
